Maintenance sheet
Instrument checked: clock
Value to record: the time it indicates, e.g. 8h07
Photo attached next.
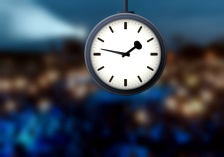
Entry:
1h47
